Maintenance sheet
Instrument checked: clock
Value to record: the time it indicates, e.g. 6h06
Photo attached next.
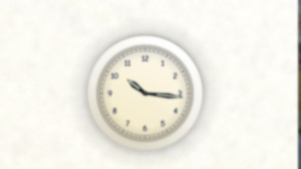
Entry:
10h16
